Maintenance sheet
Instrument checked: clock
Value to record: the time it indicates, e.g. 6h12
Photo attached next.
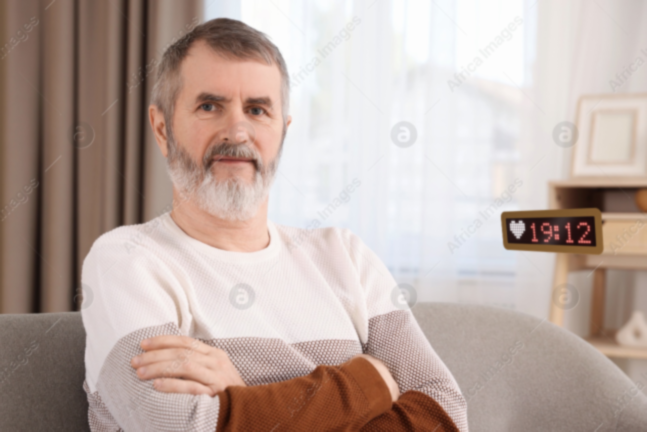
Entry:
19h12
